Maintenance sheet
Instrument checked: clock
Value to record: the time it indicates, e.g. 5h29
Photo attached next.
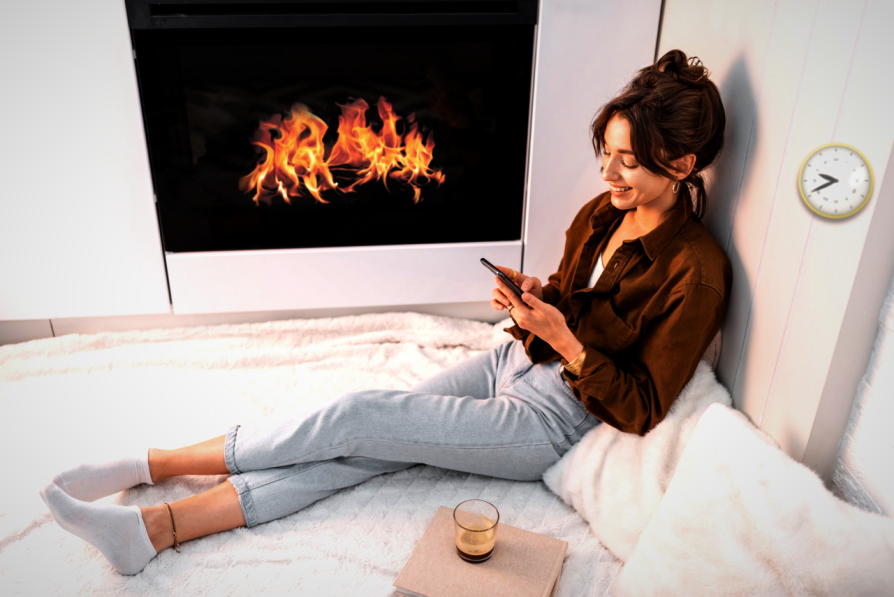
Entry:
9h41
